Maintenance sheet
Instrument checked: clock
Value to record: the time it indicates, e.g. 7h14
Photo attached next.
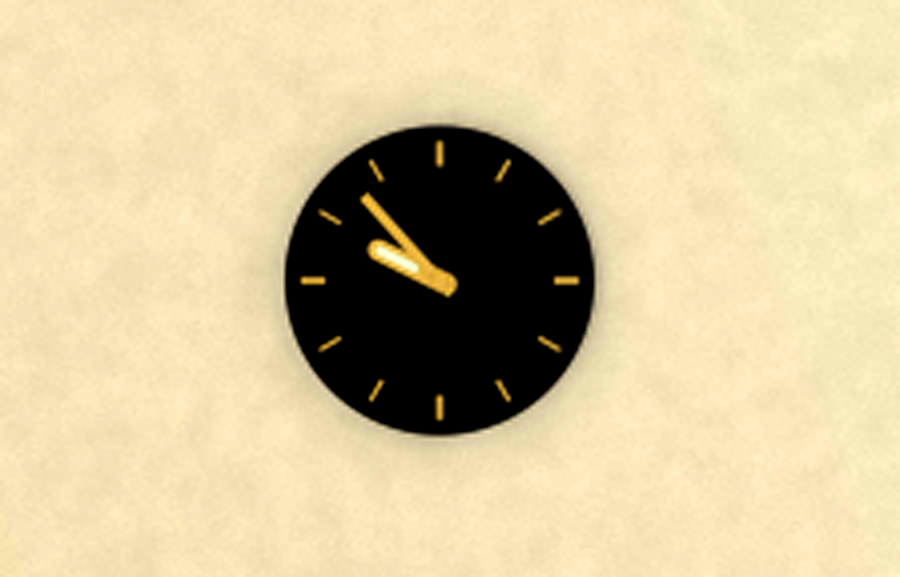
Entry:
9h53
